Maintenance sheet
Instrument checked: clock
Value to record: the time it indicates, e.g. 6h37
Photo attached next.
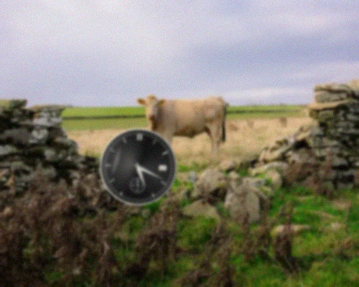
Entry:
5h19
